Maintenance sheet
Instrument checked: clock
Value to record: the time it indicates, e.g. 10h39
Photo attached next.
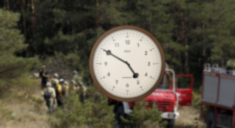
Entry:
4h50
